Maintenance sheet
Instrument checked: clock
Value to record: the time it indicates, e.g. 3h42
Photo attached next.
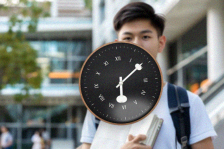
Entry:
6h09
